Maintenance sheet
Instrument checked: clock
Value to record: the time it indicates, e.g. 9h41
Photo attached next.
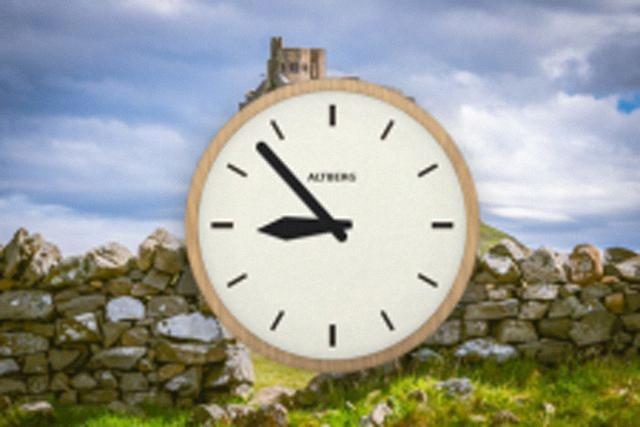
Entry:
8h53
